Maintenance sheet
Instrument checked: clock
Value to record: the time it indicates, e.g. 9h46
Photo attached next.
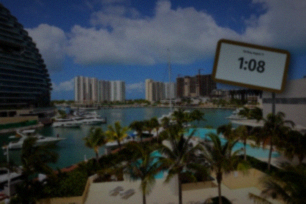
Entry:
1h08
